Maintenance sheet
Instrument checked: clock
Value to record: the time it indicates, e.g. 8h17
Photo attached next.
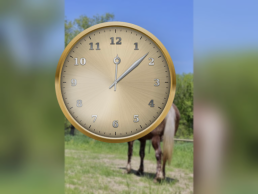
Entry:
12h08
